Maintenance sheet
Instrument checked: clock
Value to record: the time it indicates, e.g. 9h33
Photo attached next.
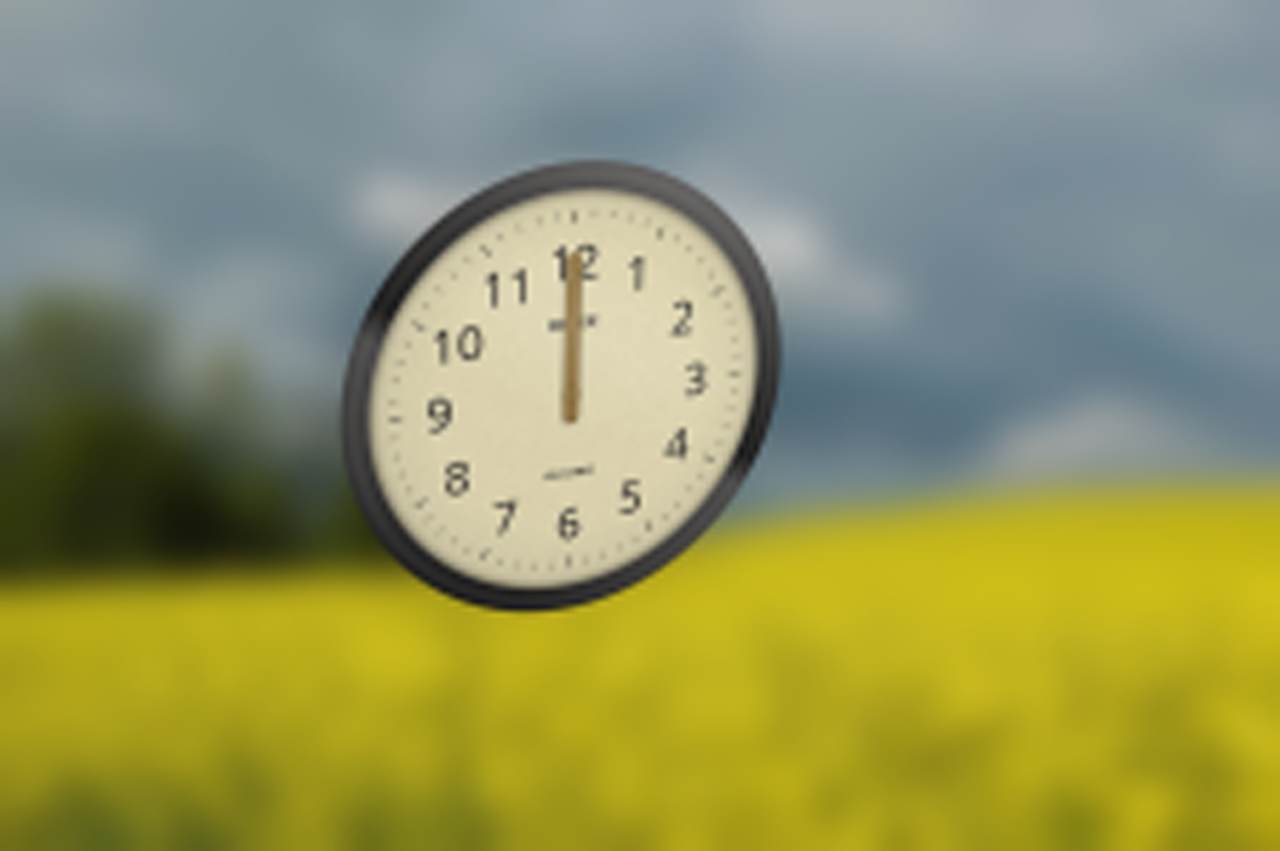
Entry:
12h00
